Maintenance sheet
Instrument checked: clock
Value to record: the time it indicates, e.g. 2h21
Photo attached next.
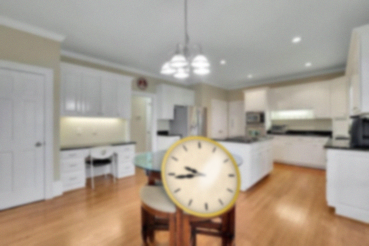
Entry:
9h44
